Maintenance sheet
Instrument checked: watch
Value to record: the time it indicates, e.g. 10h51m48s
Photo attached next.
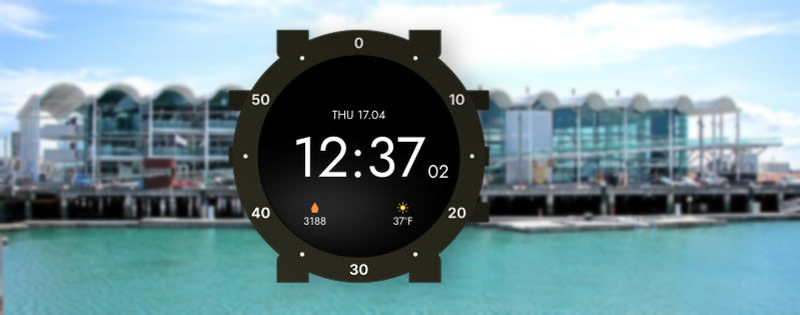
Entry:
12h37m02s
